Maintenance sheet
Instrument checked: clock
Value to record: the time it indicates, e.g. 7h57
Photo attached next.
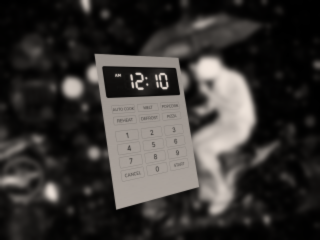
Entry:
12h10
